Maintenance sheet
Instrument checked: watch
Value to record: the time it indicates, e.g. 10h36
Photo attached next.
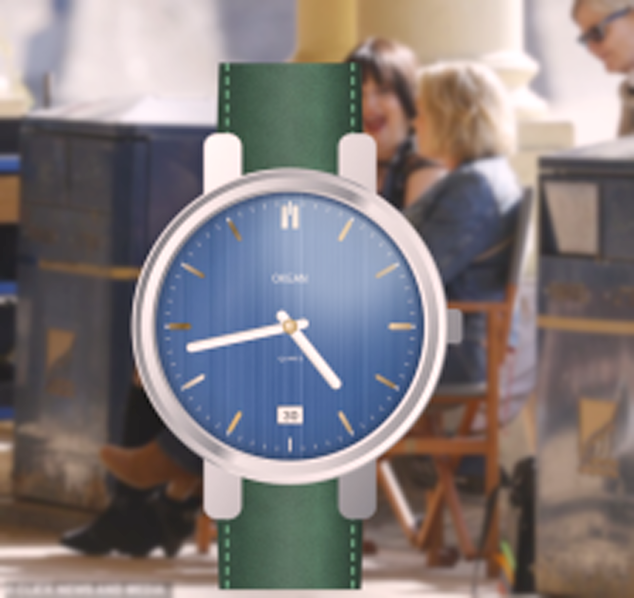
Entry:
4h43
